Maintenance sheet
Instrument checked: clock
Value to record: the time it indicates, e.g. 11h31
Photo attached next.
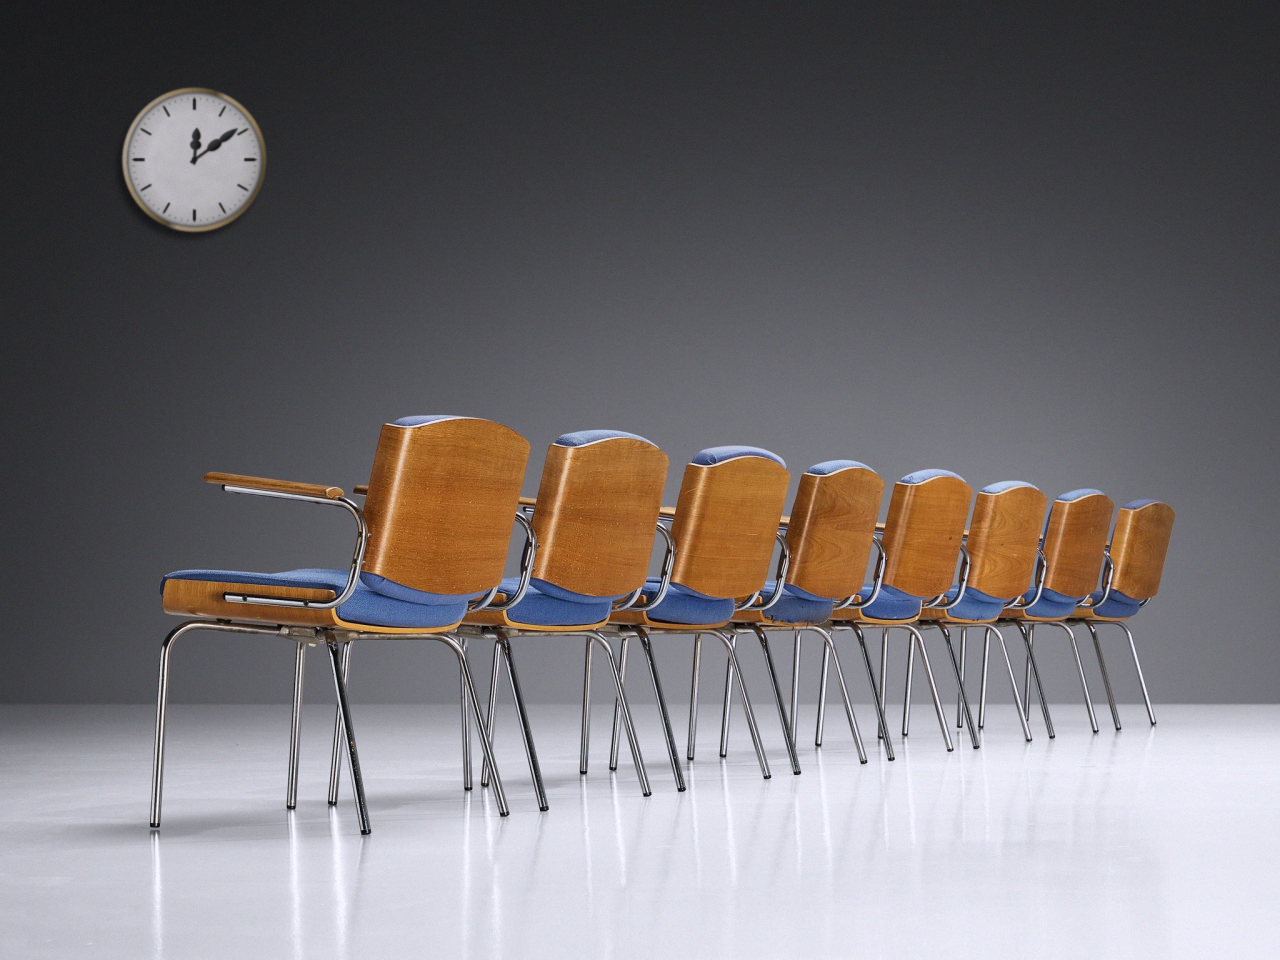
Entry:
12h09
